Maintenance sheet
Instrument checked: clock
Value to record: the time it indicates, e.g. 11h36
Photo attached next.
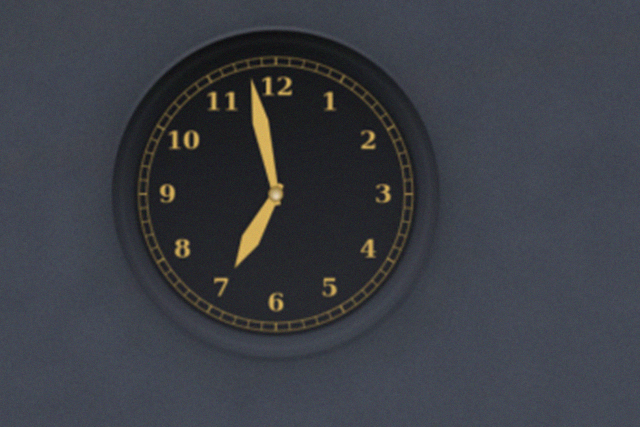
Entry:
6h58
